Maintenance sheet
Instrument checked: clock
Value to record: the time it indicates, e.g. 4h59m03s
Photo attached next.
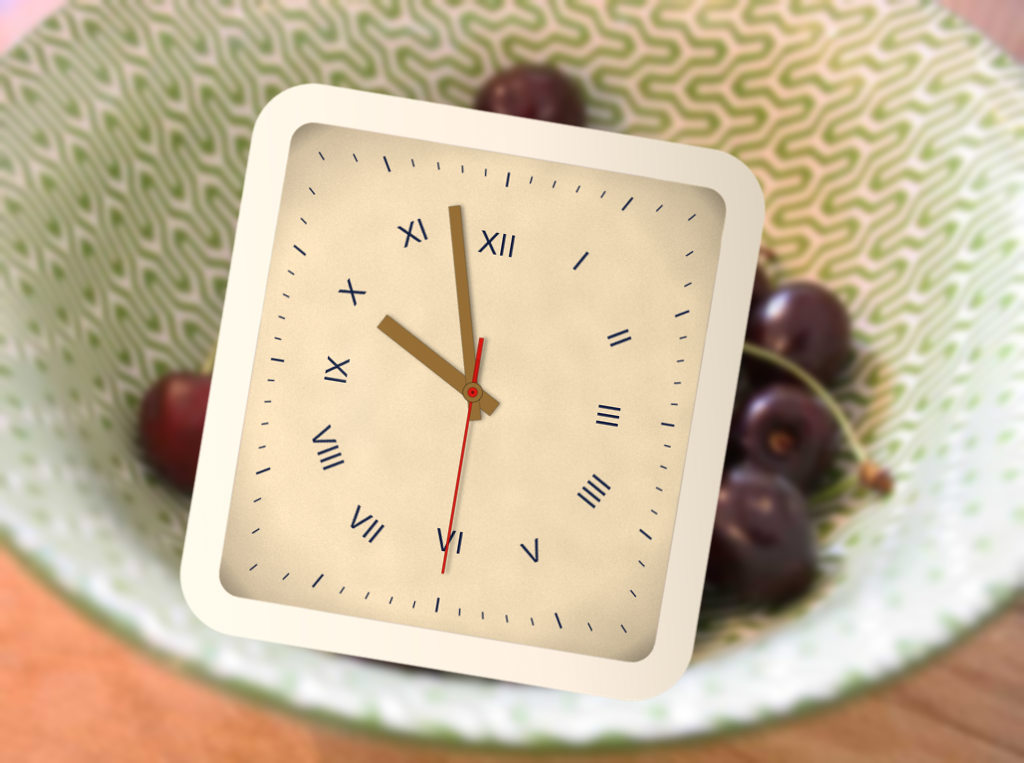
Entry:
9h57m30s
